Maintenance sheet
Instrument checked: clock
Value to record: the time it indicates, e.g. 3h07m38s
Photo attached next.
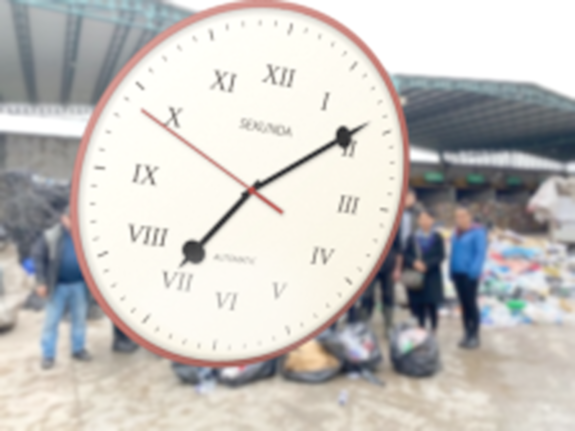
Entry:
7h08m49s
